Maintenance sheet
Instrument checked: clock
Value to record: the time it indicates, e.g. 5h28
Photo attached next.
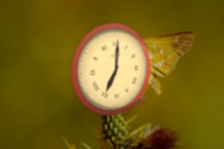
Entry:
7h01
